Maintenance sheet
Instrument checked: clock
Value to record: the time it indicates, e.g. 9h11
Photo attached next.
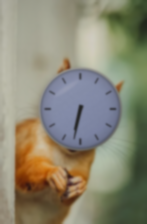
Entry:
6h32
